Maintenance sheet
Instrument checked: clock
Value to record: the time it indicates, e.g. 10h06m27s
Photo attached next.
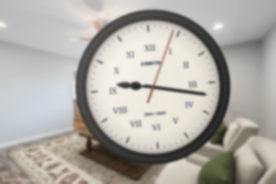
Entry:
9h17m04s
